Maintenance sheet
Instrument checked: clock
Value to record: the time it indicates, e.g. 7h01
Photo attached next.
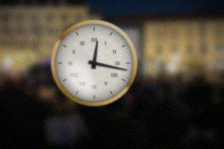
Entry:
12h17
